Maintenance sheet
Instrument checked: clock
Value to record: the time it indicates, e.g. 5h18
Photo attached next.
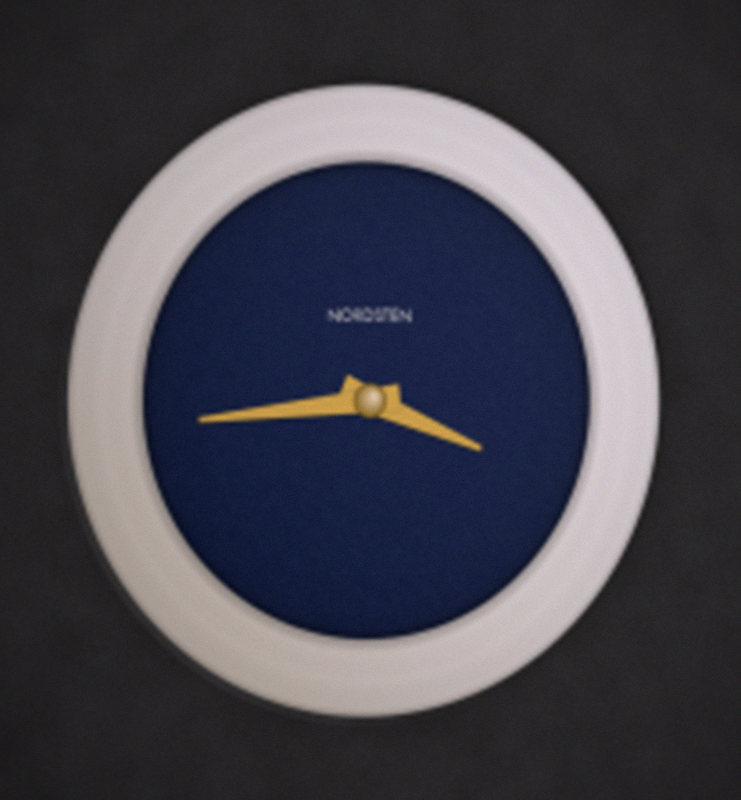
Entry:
3h44
